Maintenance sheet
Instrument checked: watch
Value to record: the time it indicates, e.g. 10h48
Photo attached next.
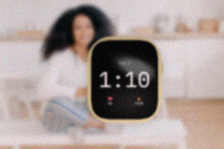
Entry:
1h10
